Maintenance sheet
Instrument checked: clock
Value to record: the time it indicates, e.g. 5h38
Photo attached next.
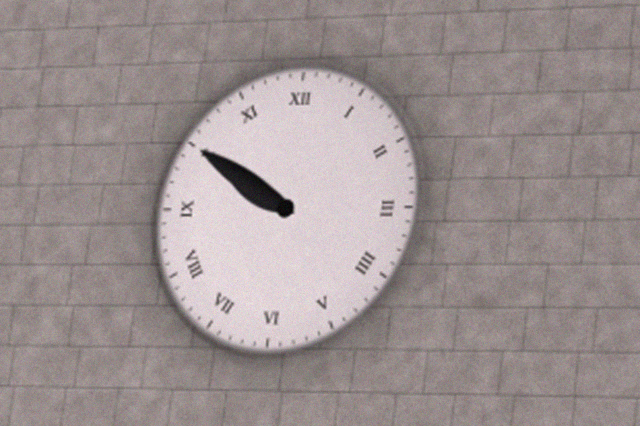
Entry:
9h50
